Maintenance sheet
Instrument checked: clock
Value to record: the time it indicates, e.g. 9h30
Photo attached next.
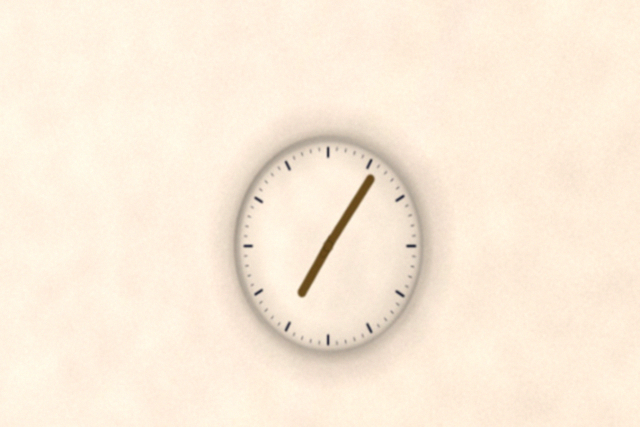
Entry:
7h06
